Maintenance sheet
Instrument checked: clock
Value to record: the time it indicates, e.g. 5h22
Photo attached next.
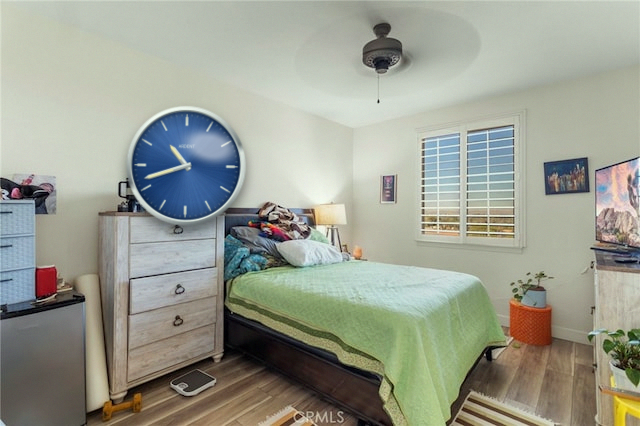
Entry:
10h42
